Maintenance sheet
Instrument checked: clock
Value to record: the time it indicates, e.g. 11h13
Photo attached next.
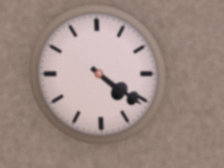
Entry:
4h21
